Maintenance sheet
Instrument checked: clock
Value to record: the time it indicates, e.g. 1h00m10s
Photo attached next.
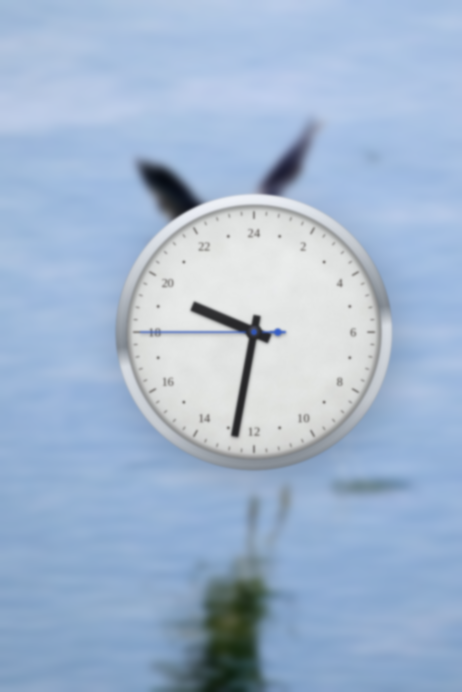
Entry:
19h31m45s
